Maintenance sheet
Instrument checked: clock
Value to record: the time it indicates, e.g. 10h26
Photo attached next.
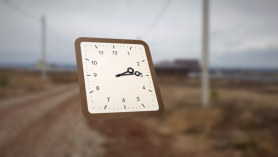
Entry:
2h14
